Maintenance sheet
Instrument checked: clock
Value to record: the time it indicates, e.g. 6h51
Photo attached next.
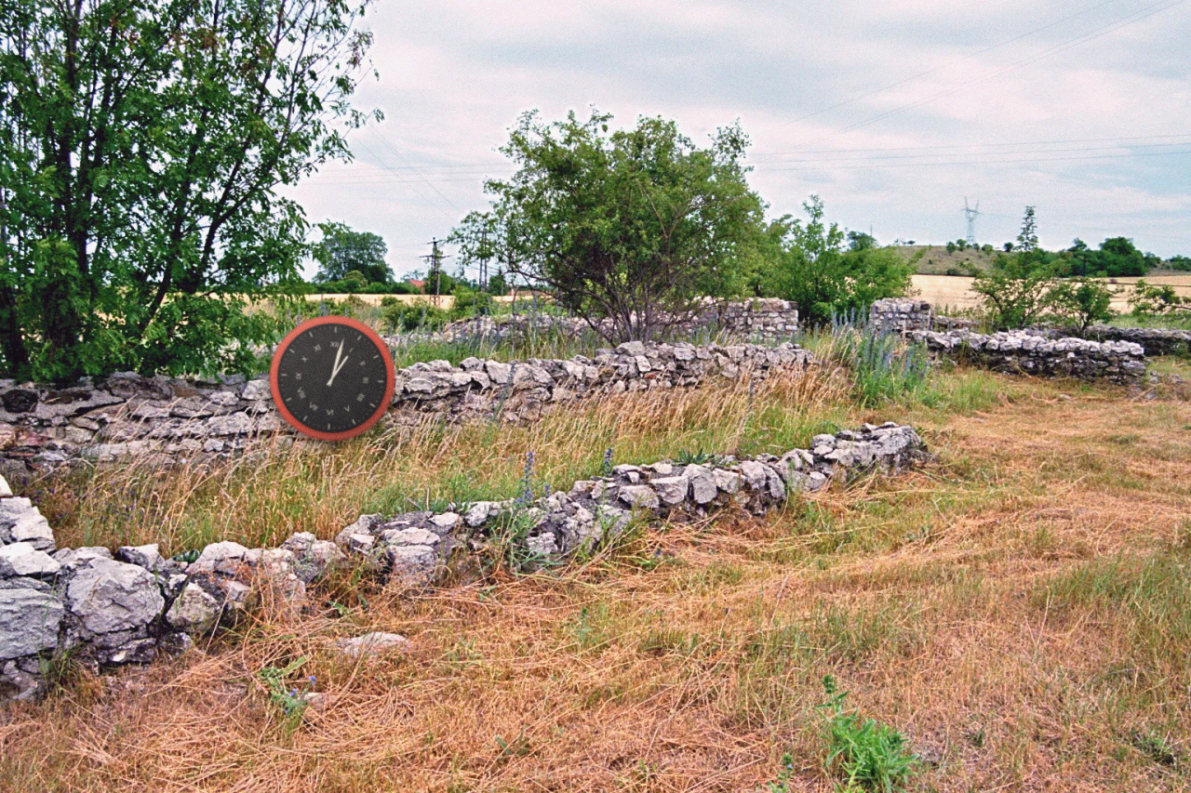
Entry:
1h02
